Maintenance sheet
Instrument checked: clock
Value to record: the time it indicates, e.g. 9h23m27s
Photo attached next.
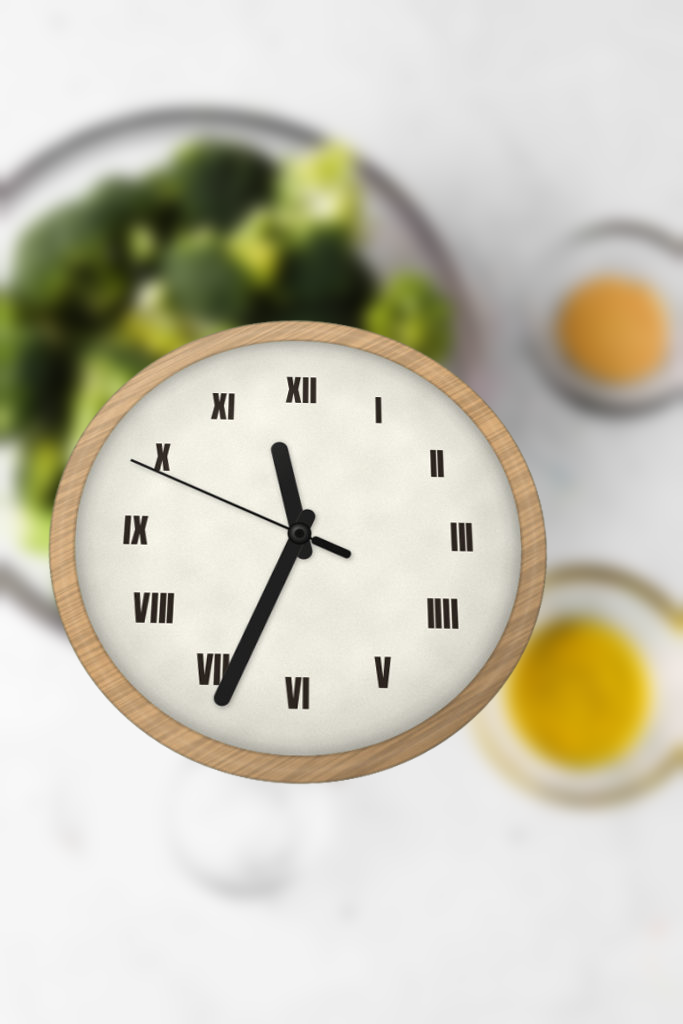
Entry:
11h33m49s
